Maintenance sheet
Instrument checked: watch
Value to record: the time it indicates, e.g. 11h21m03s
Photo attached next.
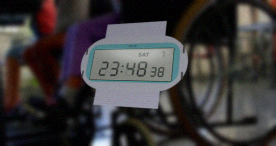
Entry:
23h48m38s
